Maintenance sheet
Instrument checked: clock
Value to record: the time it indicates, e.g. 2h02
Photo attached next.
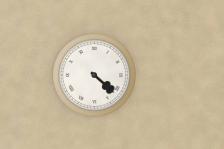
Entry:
4h22
